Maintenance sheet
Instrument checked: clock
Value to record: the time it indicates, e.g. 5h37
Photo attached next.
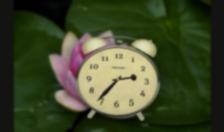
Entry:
2h36
